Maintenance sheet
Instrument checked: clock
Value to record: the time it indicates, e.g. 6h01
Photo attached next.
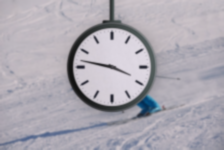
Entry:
3h47
